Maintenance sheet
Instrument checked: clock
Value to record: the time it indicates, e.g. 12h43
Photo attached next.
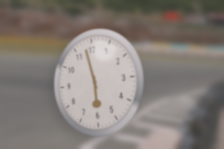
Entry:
5h58
